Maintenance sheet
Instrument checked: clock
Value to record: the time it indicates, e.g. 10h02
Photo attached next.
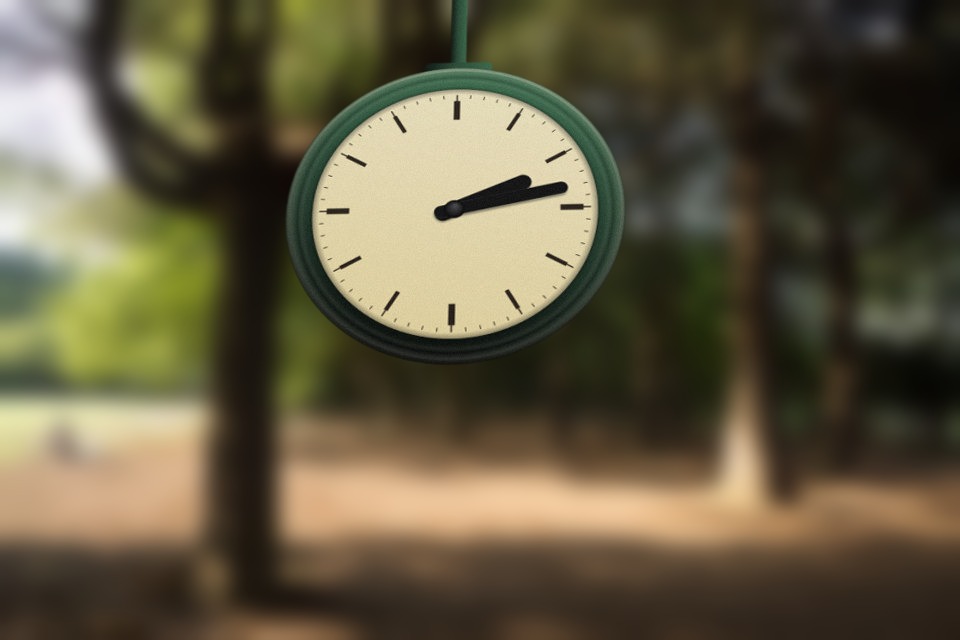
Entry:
2h13
